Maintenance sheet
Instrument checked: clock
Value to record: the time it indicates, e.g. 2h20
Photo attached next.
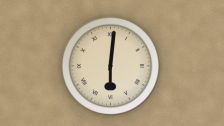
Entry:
6h01
